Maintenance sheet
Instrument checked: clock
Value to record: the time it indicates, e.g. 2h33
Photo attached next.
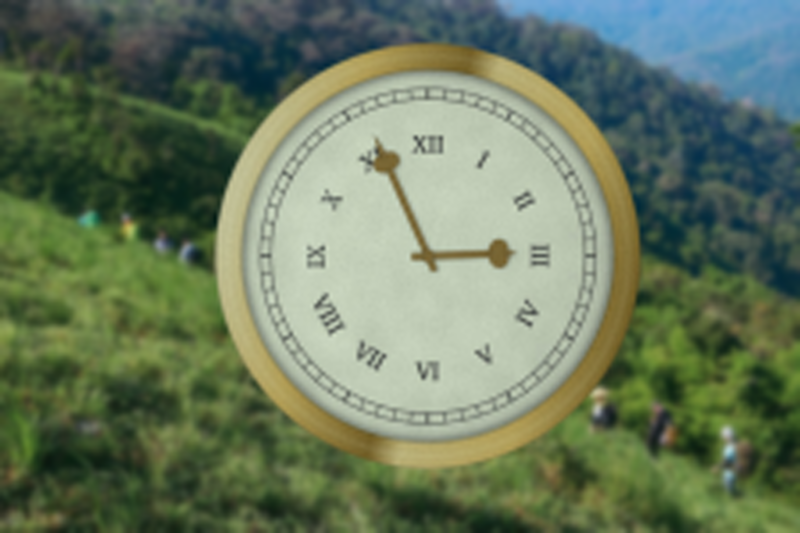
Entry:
2h56
